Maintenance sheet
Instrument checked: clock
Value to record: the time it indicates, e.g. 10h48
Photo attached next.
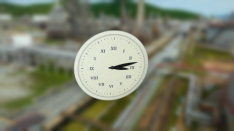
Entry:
3h13
